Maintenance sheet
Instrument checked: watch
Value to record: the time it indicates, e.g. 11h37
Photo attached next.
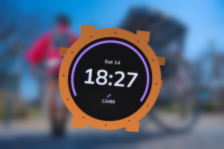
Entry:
18h27
